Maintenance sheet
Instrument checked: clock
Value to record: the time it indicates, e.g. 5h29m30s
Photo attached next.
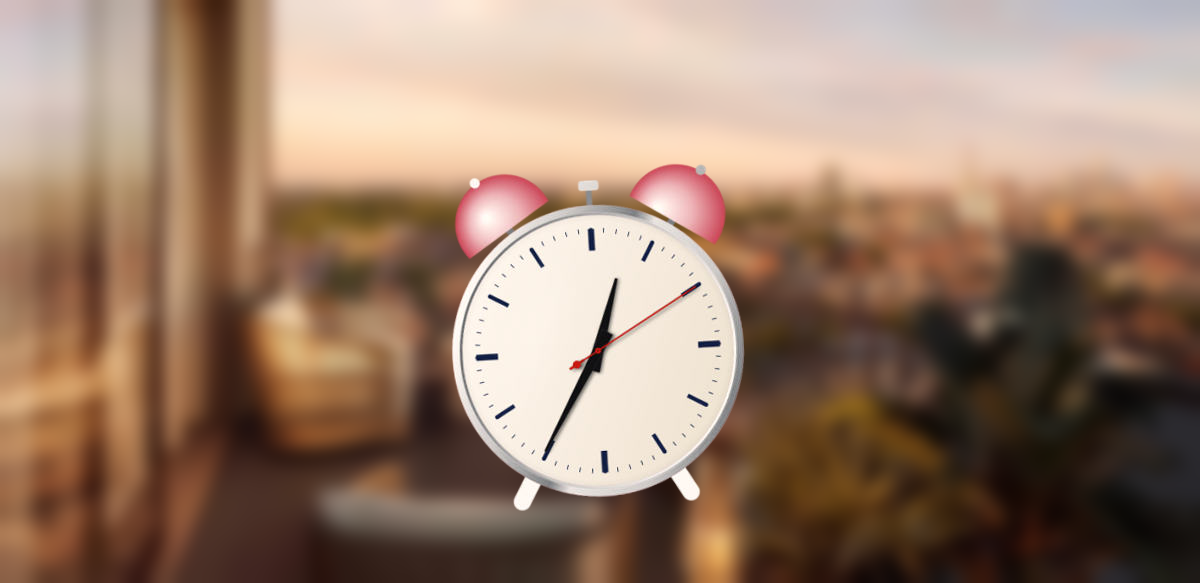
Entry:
12h35m10s
